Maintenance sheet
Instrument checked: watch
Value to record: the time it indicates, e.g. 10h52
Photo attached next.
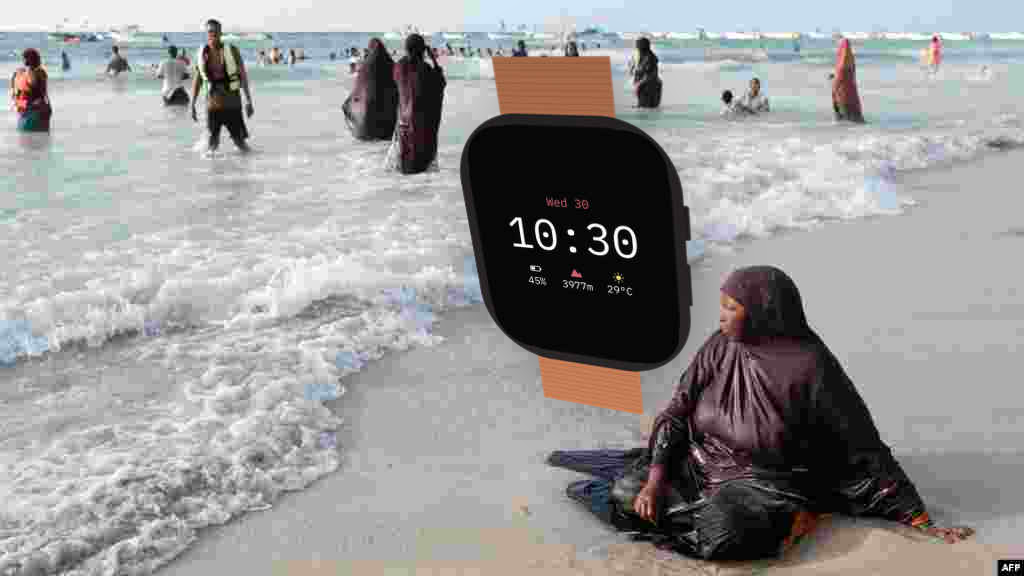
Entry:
10h30
